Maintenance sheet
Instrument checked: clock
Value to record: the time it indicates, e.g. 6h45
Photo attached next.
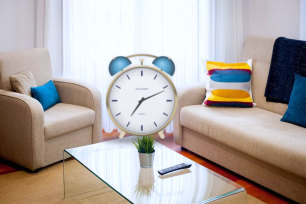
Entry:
7h11
